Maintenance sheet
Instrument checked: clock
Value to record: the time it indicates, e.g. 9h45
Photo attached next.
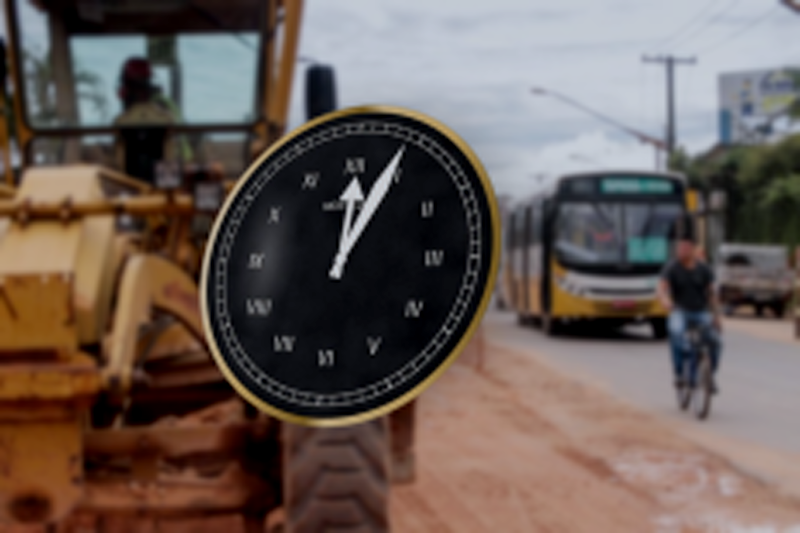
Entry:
12h04
